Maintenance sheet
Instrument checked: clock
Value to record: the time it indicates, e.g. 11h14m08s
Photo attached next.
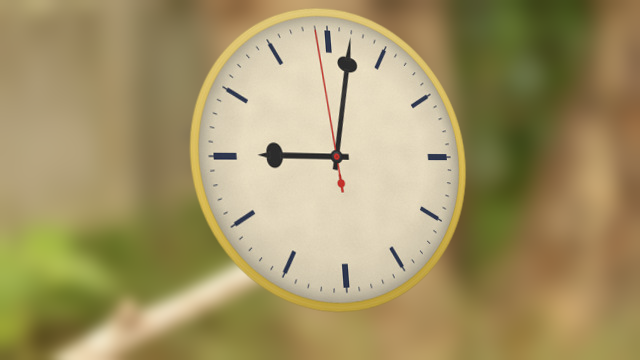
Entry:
9h01m59s
